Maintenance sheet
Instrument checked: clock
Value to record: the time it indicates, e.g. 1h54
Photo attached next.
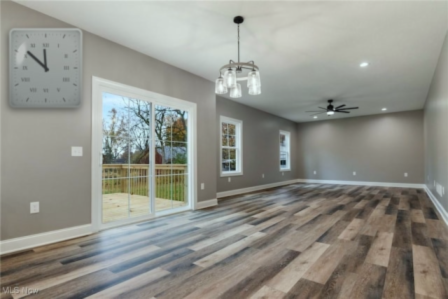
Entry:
11h52
